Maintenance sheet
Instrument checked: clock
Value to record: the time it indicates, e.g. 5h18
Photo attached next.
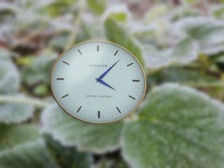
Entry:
4h07
